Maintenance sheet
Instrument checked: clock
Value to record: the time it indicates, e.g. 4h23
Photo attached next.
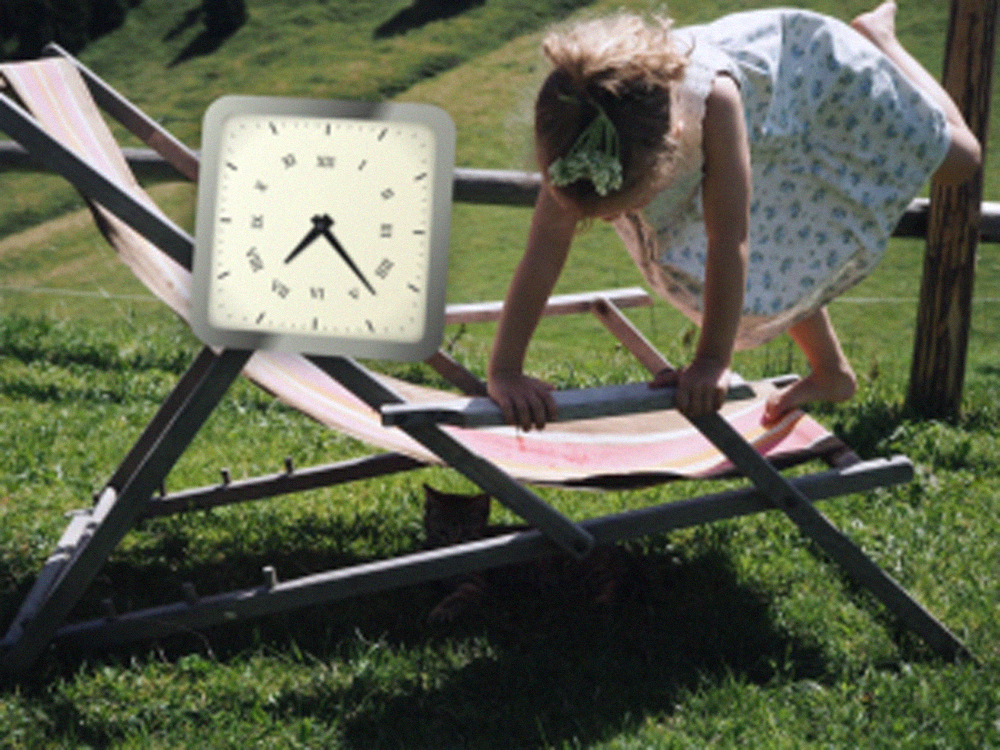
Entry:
7h23
